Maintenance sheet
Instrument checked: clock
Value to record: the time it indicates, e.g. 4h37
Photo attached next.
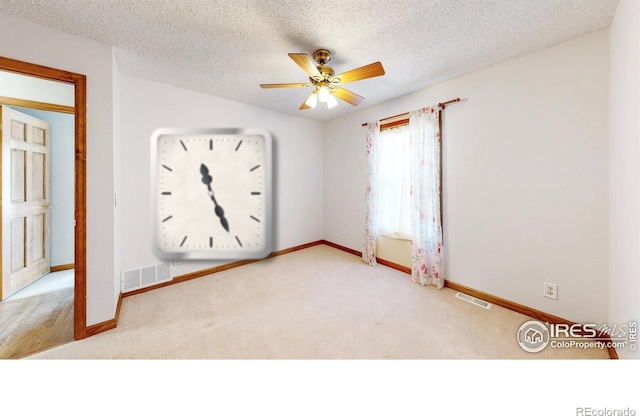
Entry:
11h26
